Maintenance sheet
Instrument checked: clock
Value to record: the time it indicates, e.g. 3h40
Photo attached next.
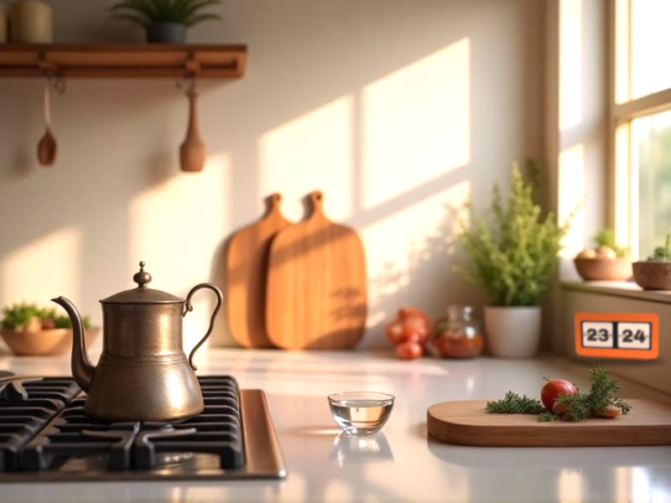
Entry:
23h24
